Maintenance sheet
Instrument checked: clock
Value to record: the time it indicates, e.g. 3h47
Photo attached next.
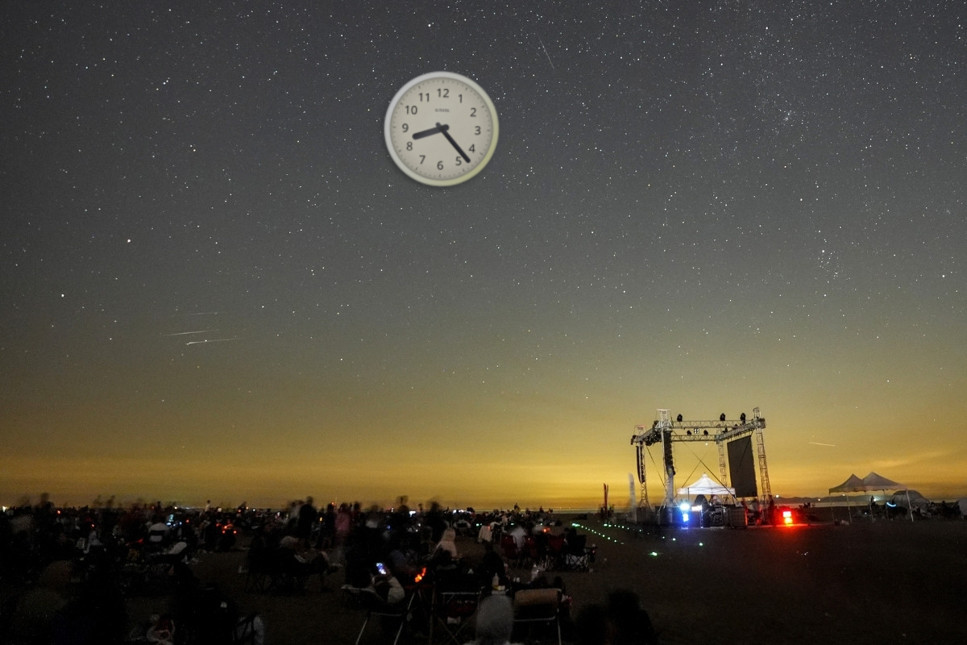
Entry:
8h23
